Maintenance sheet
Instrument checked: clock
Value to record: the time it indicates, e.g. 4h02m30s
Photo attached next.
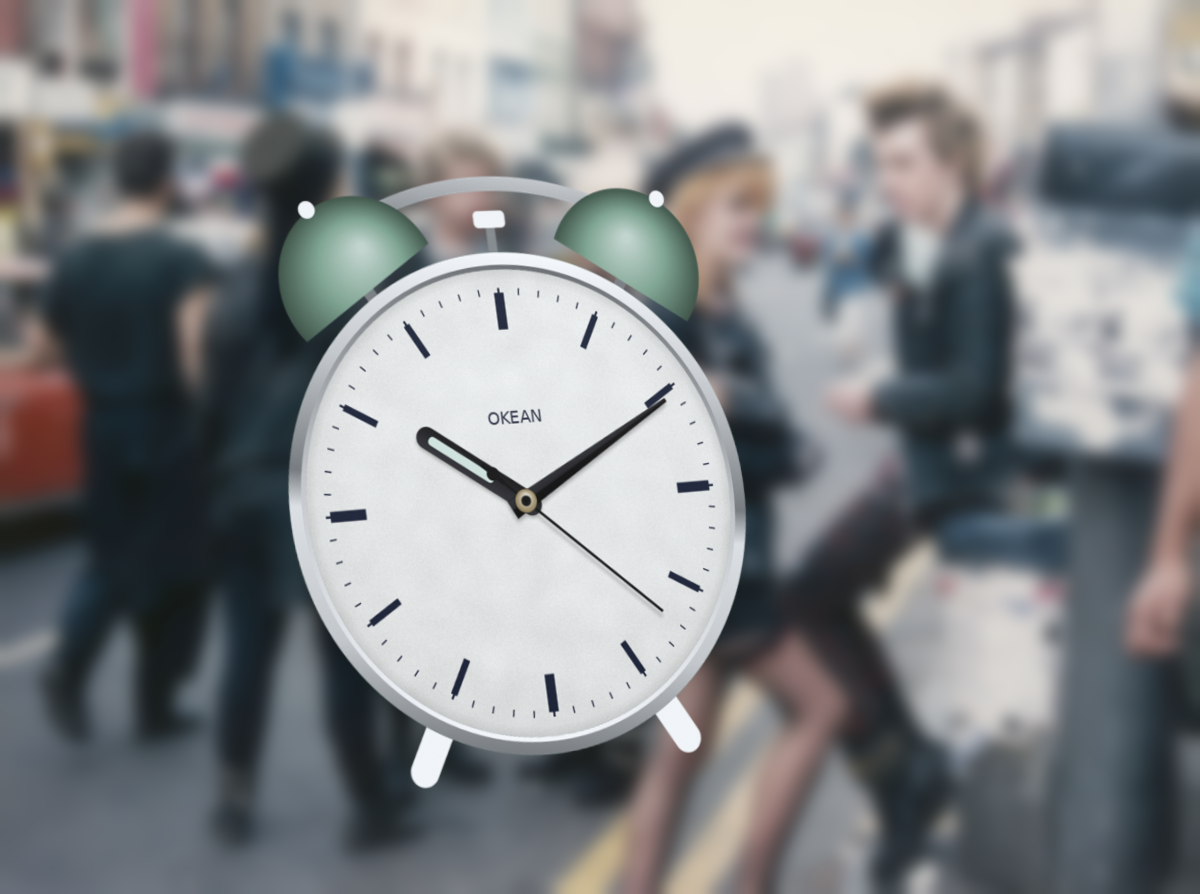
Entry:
10h10m22s
